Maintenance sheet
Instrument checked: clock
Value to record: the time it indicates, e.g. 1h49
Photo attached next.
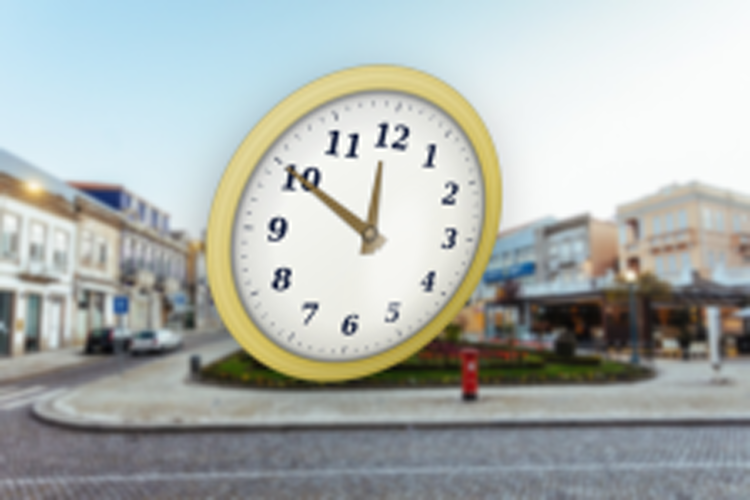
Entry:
11h50
